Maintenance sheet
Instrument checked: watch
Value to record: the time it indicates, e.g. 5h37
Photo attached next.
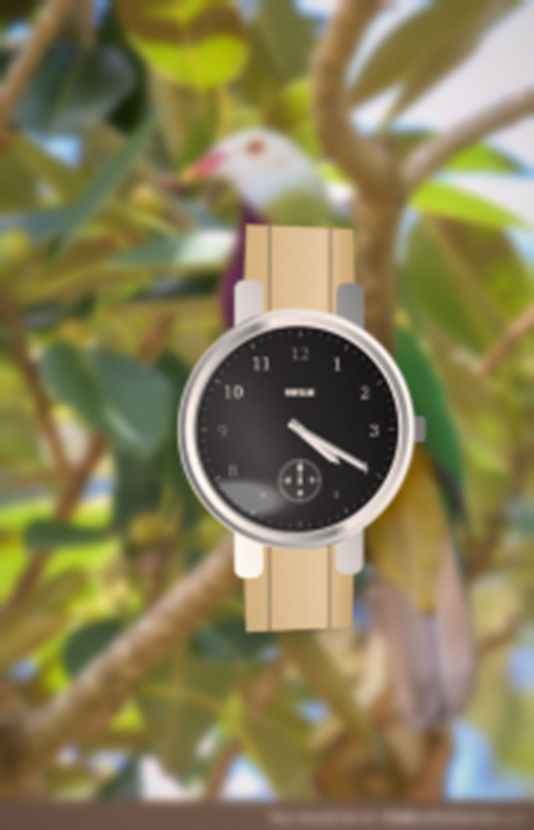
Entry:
4h20
